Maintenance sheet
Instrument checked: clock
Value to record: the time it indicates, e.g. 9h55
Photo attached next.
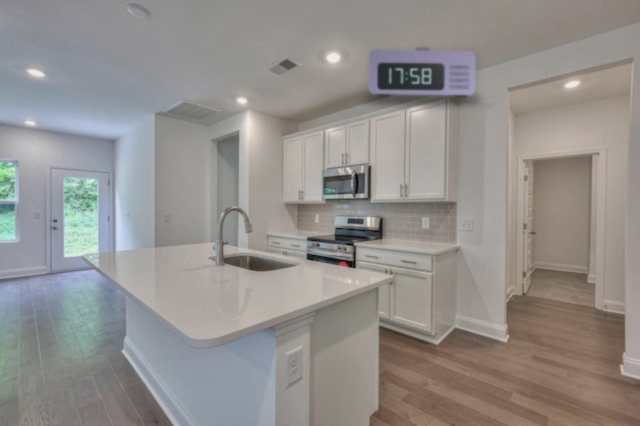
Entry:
17h58
